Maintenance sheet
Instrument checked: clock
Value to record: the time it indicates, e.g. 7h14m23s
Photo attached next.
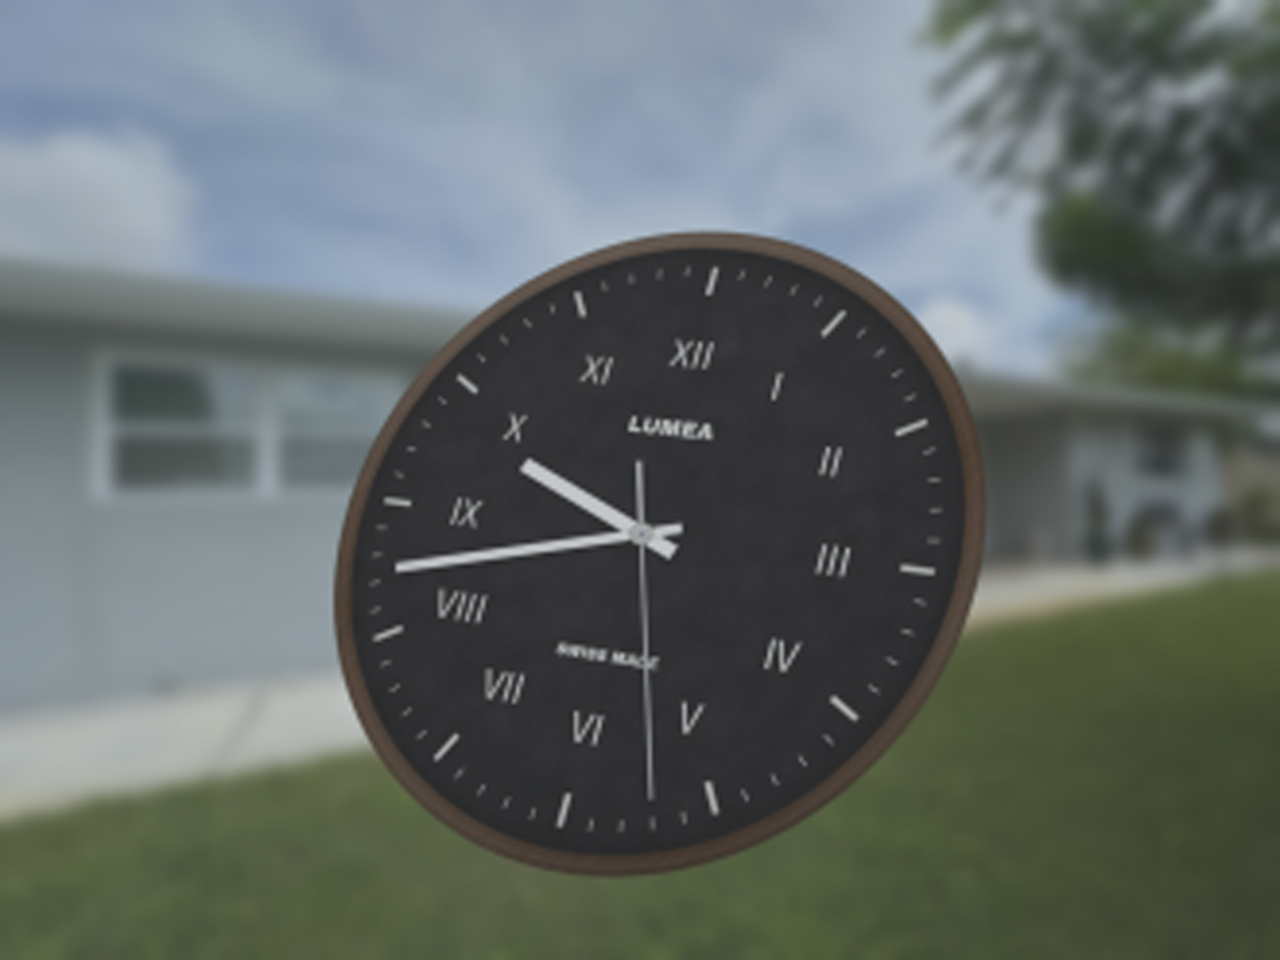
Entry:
9h42m27s
